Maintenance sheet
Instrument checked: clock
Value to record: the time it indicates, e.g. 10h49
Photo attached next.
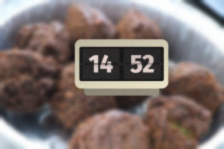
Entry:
14h52
